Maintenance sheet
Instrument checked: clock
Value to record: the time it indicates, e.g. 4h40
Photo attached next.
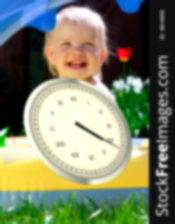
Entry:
4h21
